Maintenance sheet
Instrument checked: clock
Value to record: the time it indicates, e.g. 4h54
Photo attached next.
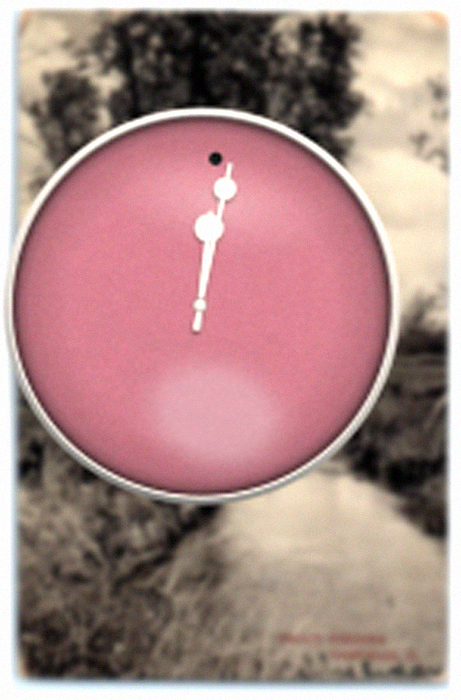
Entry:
12h01
